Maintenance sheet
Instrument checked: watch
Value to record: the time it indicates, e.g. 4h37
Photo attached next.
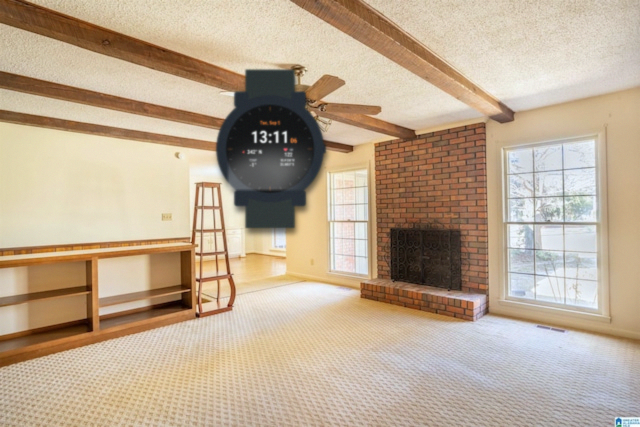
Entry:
13h11
